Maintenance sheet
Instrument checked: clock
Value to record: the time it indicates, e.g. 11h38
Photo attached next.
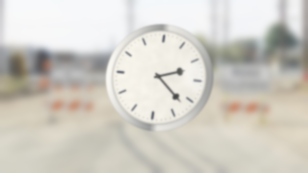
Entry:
2h22
